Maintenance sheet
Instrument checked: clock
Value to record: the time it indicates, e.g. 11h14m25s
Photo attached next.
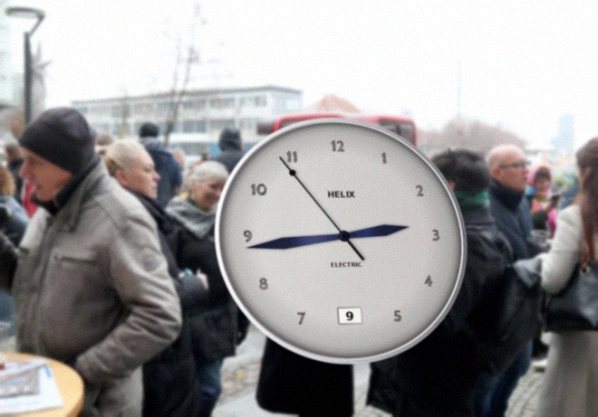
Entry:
2h43m54s
